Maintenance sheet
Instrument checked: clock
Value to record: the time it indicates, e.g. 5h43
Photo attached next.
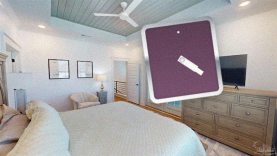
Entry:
4h22
